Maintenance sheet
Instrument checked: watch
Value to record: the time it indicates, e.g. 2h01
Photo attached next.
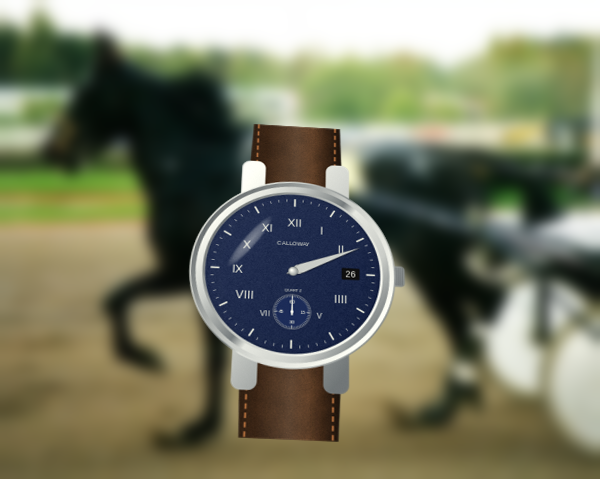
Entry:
2h11
